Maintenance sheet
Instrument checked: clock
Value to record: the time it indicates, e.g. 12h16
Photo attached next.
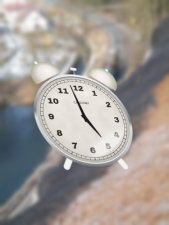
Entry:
4h58
